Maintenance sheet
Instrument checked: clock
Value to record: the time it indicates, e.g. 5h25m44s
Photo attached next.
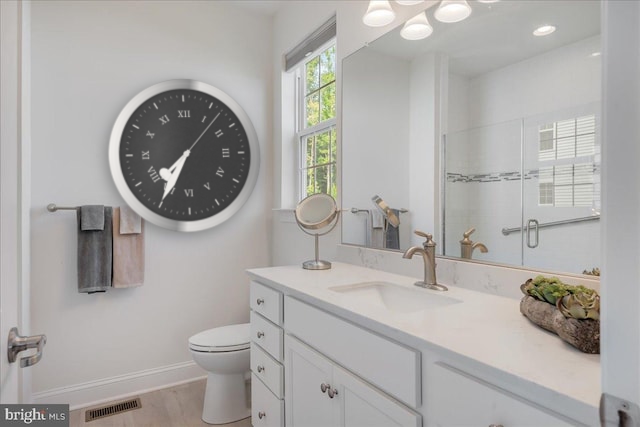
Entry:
7h35m07s
